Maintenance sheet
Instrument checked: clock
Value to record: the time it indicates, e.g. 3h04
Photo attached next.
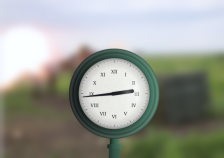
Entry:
2h44
